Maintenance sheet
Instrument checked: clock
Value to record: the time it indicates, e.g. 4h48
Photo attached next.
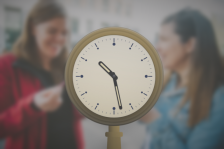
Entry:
10h28
